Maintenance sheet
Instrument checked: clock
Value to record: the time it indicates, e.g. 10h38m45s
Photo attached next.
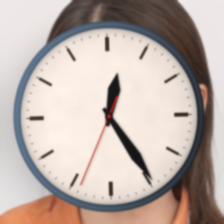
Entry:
12h24m34s
